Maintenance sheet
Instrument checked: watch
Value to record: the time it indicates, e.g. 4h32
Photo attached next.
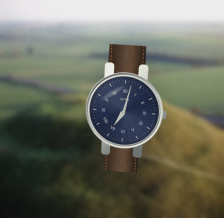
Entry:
7h02
